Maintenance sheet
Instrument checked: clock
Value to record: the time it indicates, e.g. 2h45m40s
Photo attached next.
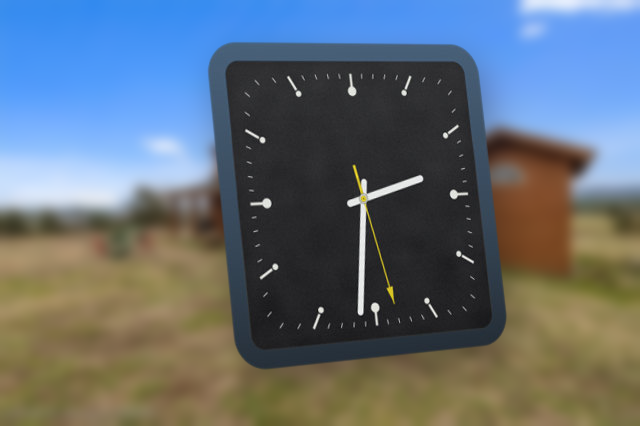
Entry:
2h31m28s
